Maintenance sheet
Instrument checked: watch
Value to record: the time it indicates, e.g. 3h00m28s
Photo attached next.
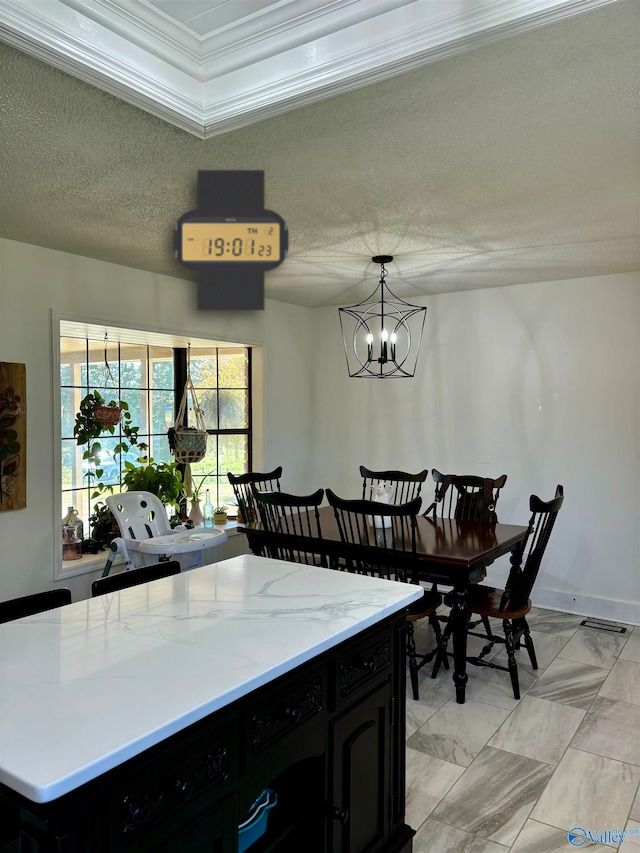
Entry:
19h01m23s
